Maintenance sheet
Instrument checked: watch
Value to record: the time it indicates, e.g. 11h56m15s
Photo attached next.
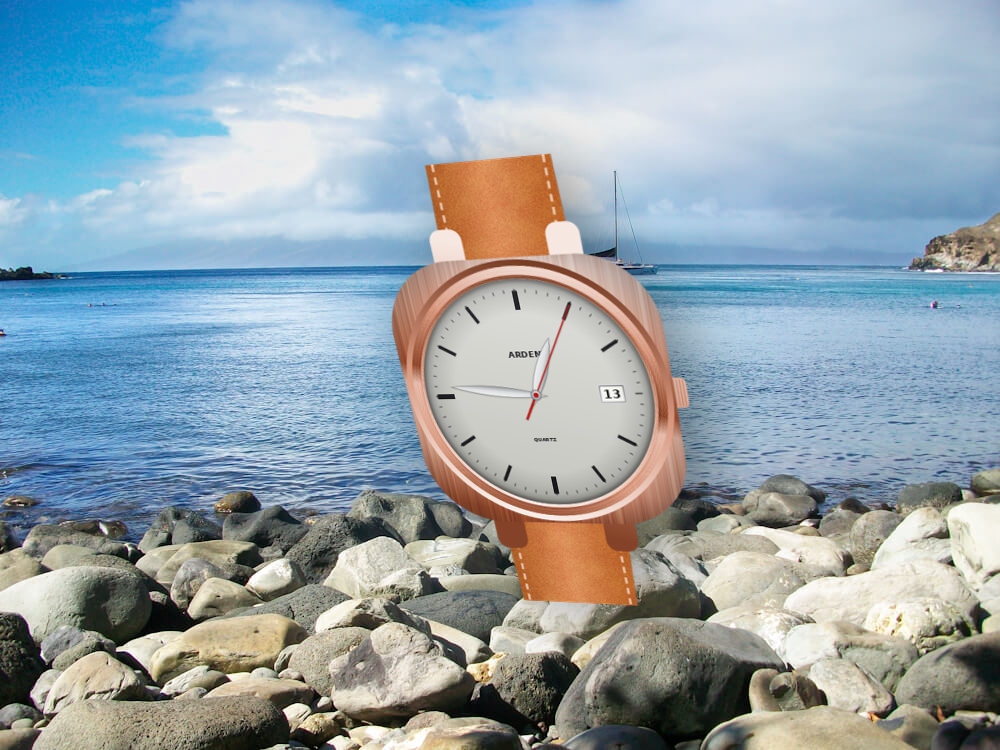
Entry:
12h46m05s
